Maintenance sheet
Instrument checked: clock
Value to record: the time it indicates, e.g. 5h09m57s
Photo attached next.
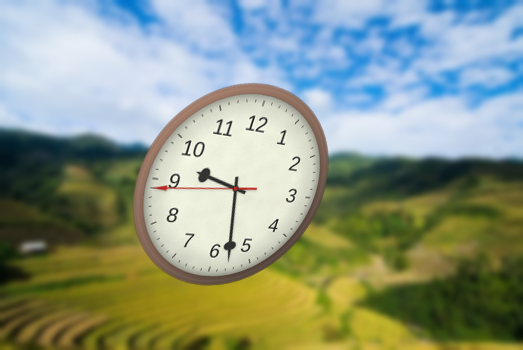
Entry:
9h27m44s
